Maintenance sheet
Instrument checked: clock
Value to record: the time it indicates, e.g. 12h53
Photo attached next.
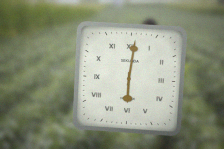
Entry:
6h01
